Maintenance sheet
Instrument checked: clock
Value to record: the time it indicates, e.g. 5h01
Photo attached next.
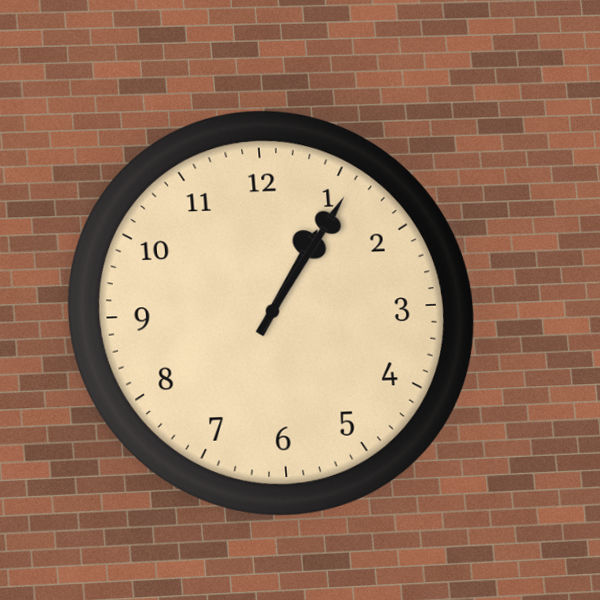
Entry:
1h06
